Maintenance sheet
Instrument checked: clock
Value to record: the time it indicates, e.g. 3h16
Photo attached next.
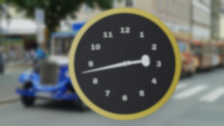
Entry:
2h43
